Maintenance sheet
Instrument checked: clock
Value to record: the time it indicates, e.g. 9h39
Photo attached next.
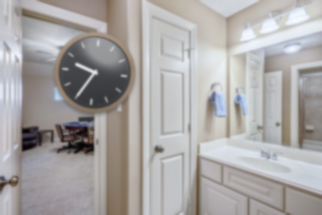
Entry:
9h35
